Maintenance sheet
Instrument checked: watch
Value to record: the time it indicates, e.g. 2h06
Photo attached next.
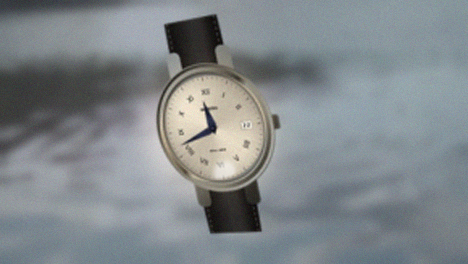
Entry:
11h42
